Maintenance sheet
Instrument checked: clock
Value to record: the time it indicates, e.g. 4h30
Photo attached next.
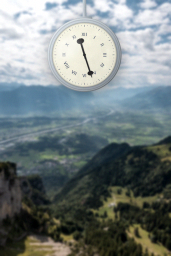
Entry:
11h27
